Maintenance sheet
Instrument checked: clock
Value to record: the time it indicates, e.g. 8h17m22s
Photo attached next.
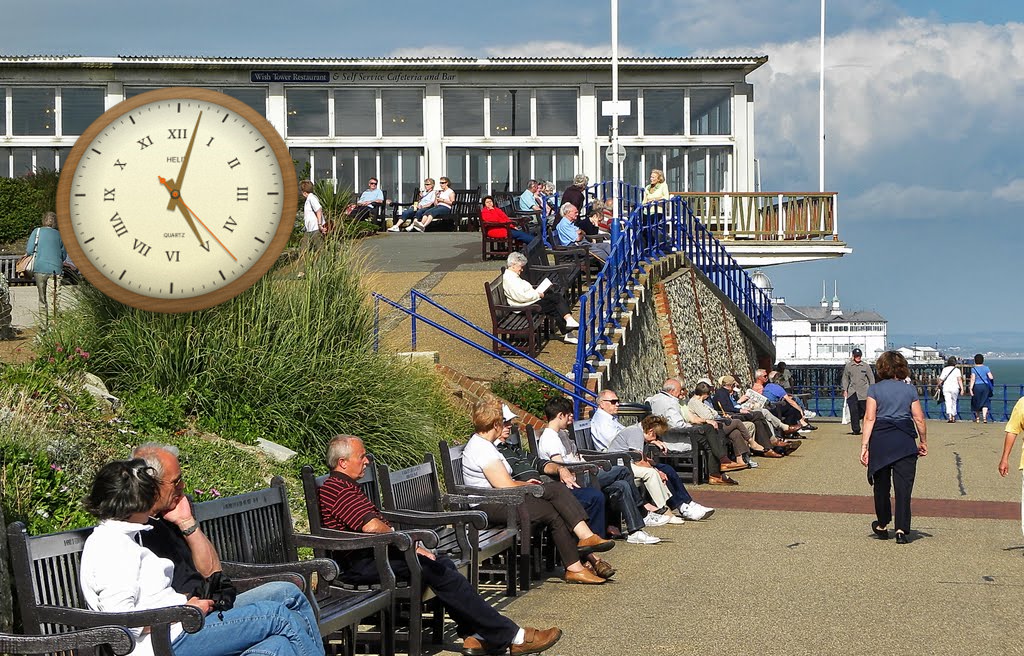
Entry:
5h02m23s
